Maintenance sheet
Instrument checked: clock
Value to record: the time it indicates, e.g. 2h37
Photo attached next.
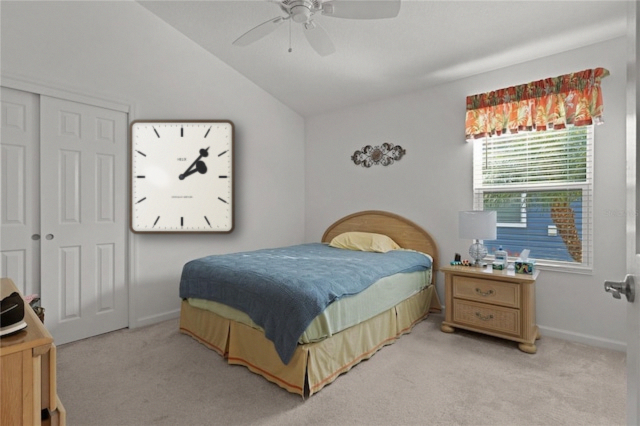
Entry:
2h07
